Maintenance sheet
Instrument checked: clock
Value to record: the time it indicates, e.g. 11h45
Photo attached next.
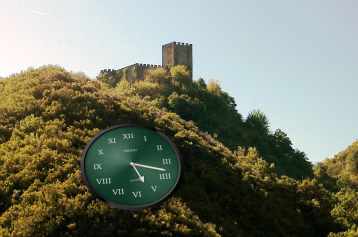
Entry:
5h18
